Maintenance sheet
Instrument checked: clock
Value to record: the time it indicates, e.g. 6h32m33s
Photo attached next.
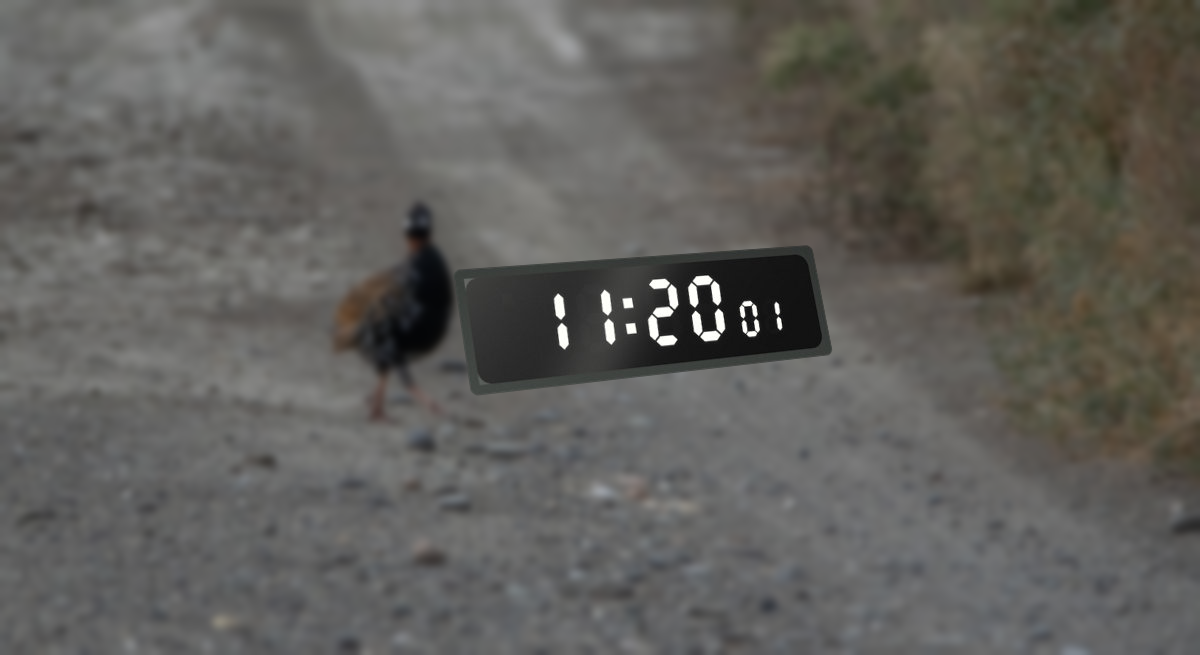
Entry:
11h20m01s
